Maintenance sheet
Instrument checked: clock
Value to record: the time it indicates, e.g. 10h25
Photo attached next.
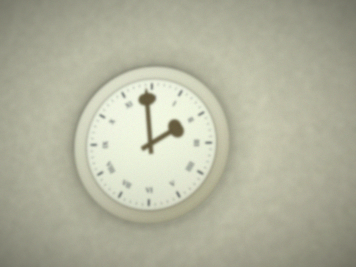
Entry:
1h59
